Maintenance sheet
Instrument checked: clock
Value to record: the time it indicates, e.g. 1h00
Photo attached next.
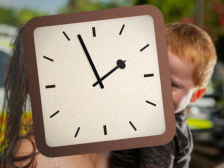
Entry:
1h57
